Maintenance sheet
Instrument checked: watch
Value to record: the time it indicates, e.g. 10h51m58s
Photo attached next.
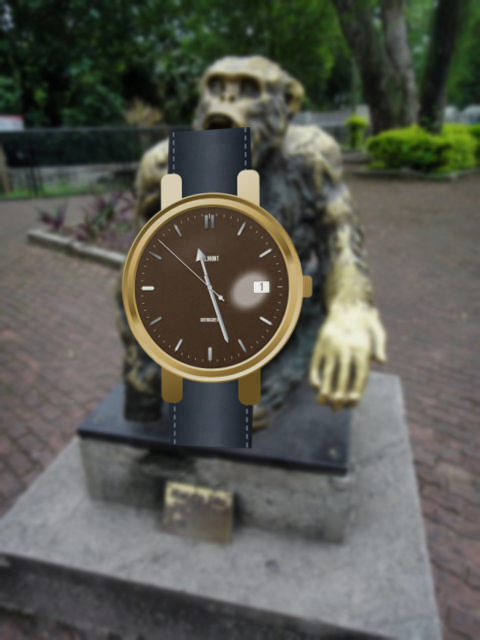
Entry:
11h26m52s
